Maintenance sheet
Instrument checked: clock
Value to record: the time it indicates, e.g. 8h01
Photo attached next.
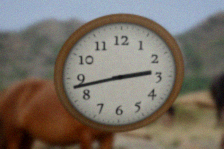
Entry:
2h43
